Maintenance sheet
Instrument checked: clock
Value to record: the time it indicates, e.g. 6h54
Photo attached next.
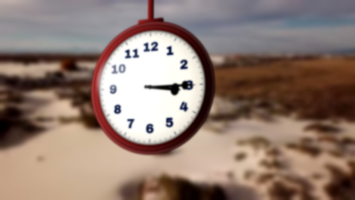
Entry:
3h15
